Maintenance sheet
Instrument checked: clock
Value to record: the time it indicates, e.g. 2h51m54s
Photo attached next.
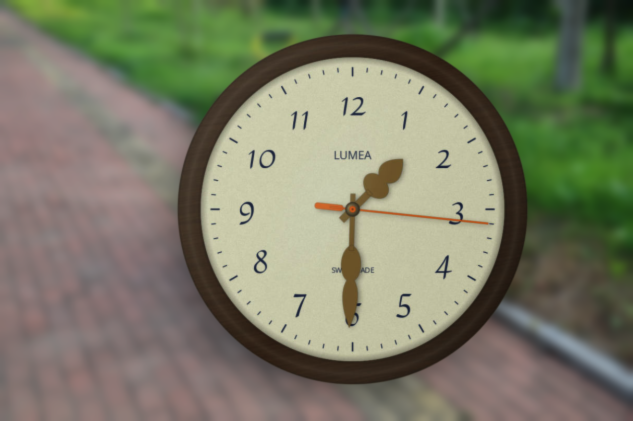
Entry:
1h30m16s
